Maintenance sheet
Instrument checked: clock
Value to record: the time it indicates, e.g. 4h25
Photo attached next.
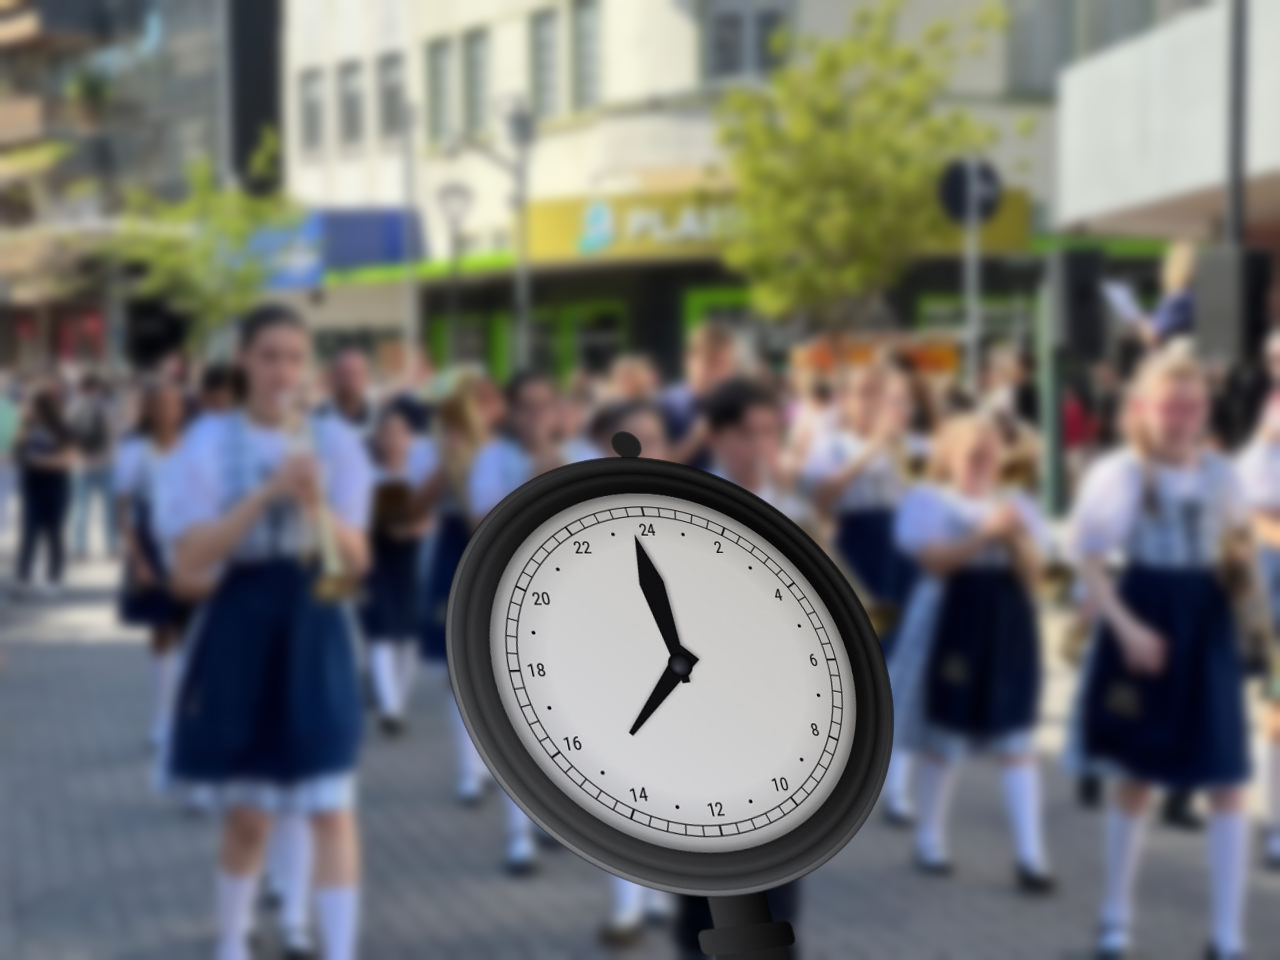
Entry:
14h59
